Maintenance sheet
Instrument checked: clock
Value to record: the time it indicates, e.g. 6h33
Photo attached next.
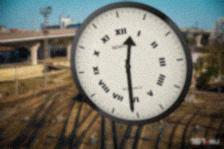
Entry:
12h31
